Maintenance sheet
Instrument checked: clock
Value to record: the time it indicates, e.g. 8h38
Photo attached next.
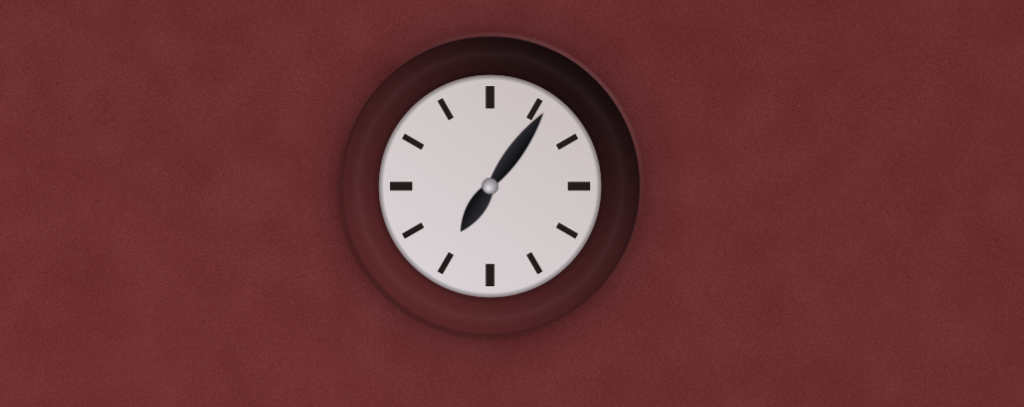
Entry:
7h06
